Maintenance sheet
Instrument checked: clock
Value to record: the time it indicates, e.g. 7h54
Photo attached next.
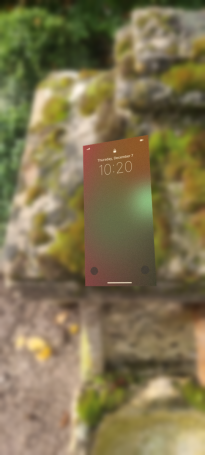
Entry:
10h20
